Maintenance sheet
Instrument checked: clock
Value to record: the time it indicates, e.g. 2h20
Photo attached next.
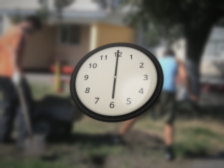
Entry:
6h00
